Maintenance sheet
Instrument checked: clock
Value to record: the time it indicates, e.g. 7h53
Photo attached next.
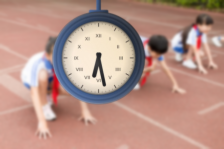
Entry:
6h28
